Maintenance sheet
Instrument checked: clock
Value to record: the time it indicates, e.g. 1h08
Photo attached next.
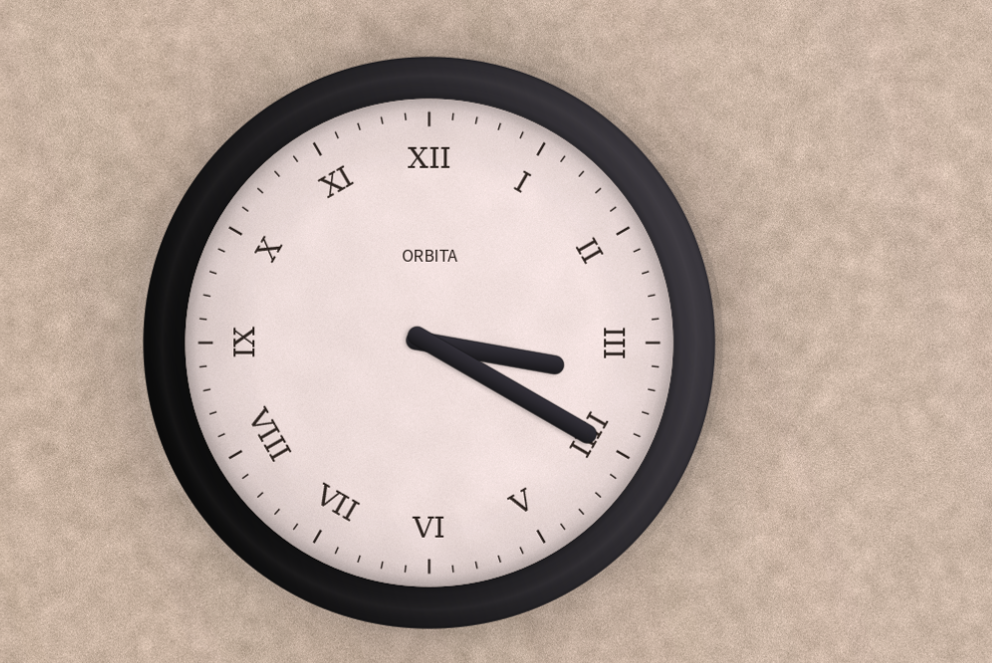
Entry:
3h20
